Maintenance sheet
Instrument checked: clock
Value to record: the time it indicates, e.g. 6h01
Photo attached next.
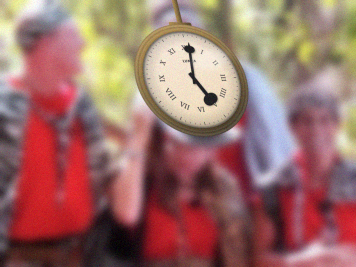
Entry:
5h01
